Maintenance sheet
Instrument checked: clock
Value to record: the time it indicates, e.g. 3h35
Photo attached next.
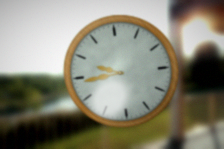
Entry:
9h44
